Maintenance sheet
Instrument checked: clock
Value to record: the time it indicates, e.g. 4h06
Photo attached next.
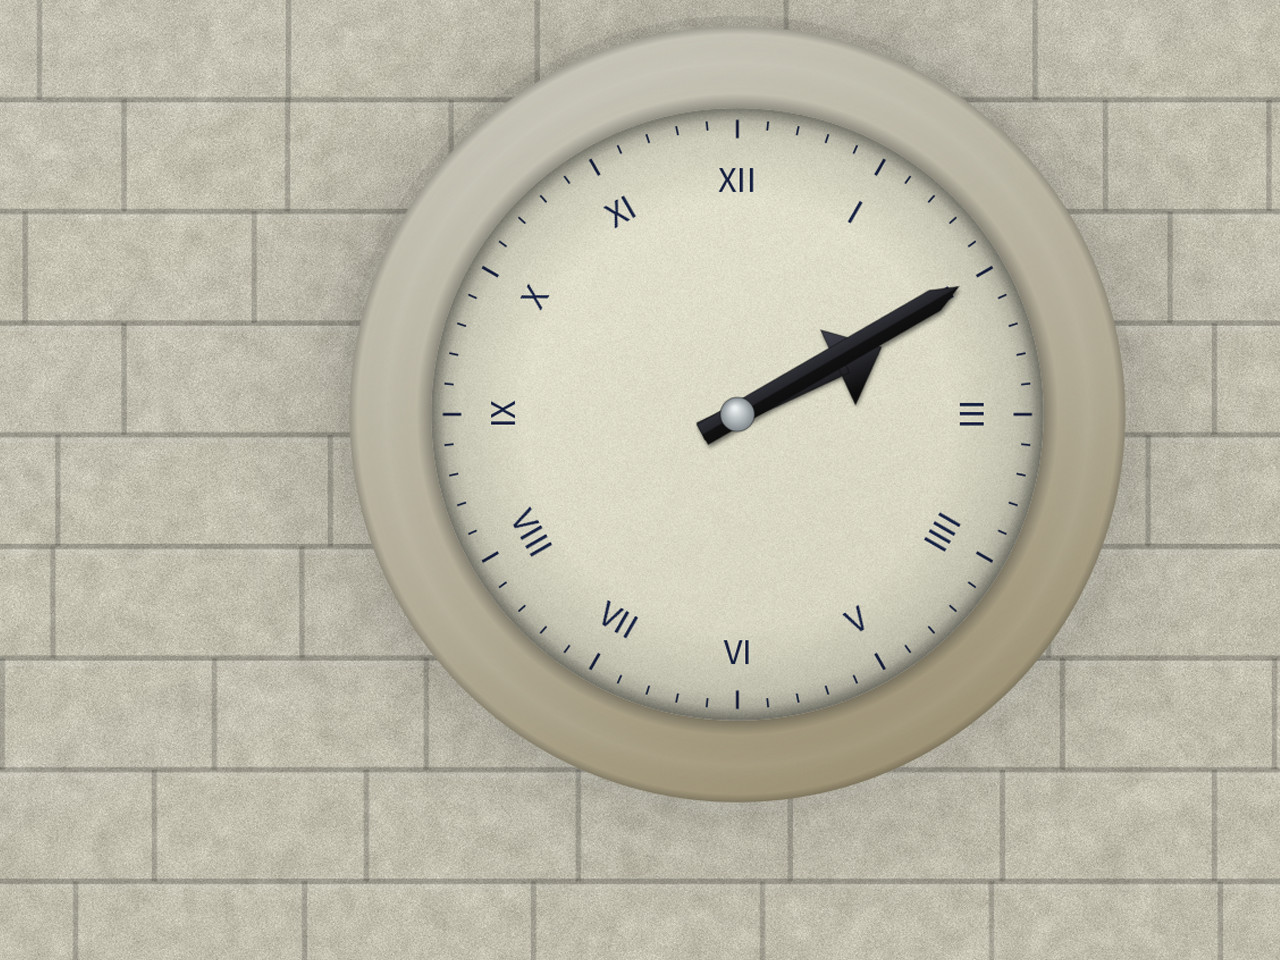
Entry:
2h10
